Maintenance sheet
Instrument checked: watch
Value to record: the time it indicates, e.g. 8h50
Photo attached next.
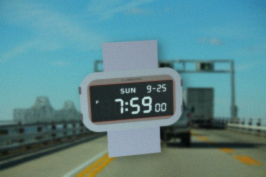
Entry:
7h59
